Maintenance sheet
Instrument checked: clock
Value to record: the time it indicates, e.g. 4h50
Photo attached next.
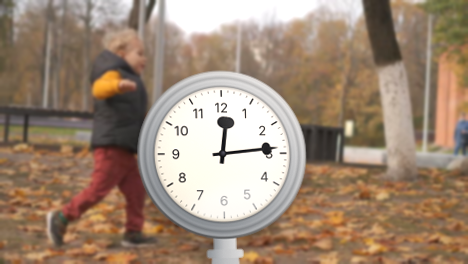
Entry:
12h14
